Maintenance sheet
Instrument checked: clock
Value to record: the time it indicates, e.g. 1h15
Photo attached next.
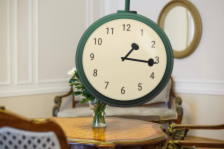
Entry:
1h16
